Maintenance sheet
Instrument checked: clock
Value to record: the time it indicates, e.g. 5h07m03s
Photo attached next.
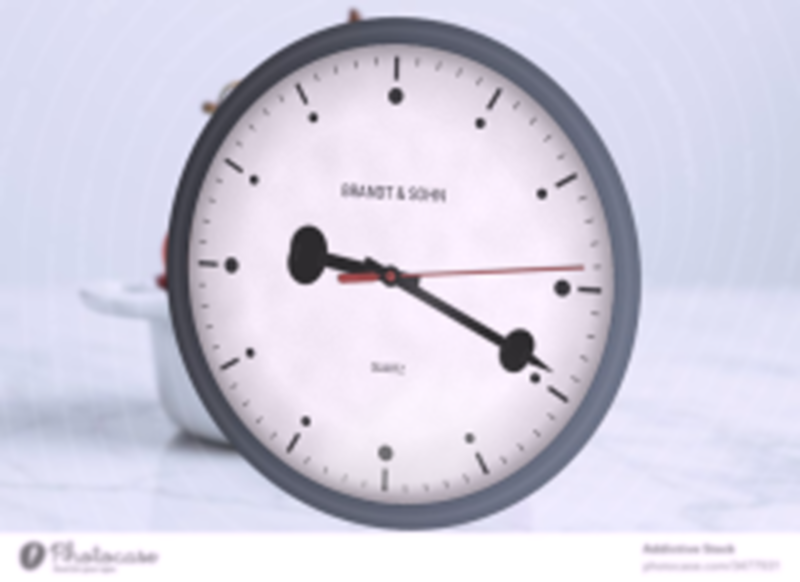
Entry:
9h19m14s
